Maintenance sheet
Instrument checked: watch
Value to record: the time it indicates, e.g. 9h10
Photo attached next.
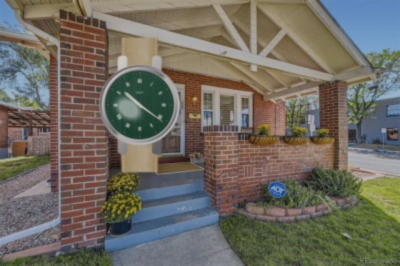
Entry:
10h21
